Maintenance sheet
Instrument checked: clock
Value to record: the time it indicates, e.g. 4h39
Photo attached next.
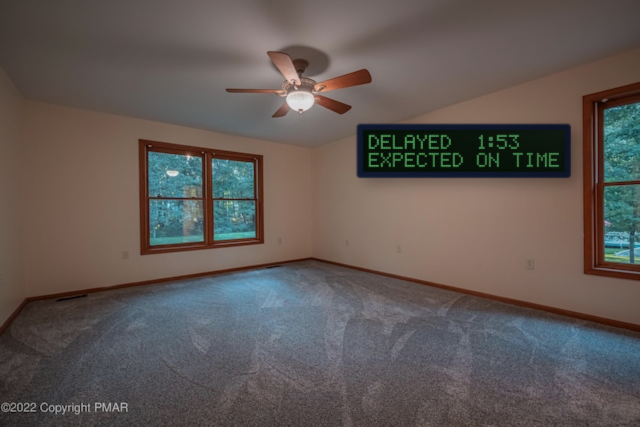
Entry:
1h53
